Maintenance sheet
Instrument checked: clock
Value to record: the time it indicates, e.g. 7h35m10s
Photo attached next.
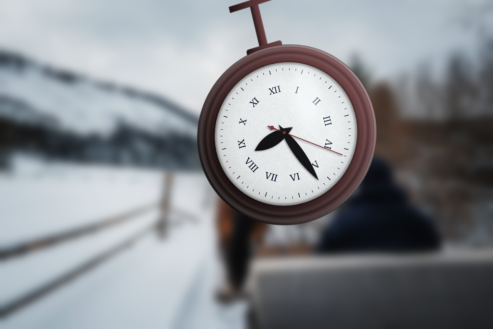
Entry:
8h26m21s
